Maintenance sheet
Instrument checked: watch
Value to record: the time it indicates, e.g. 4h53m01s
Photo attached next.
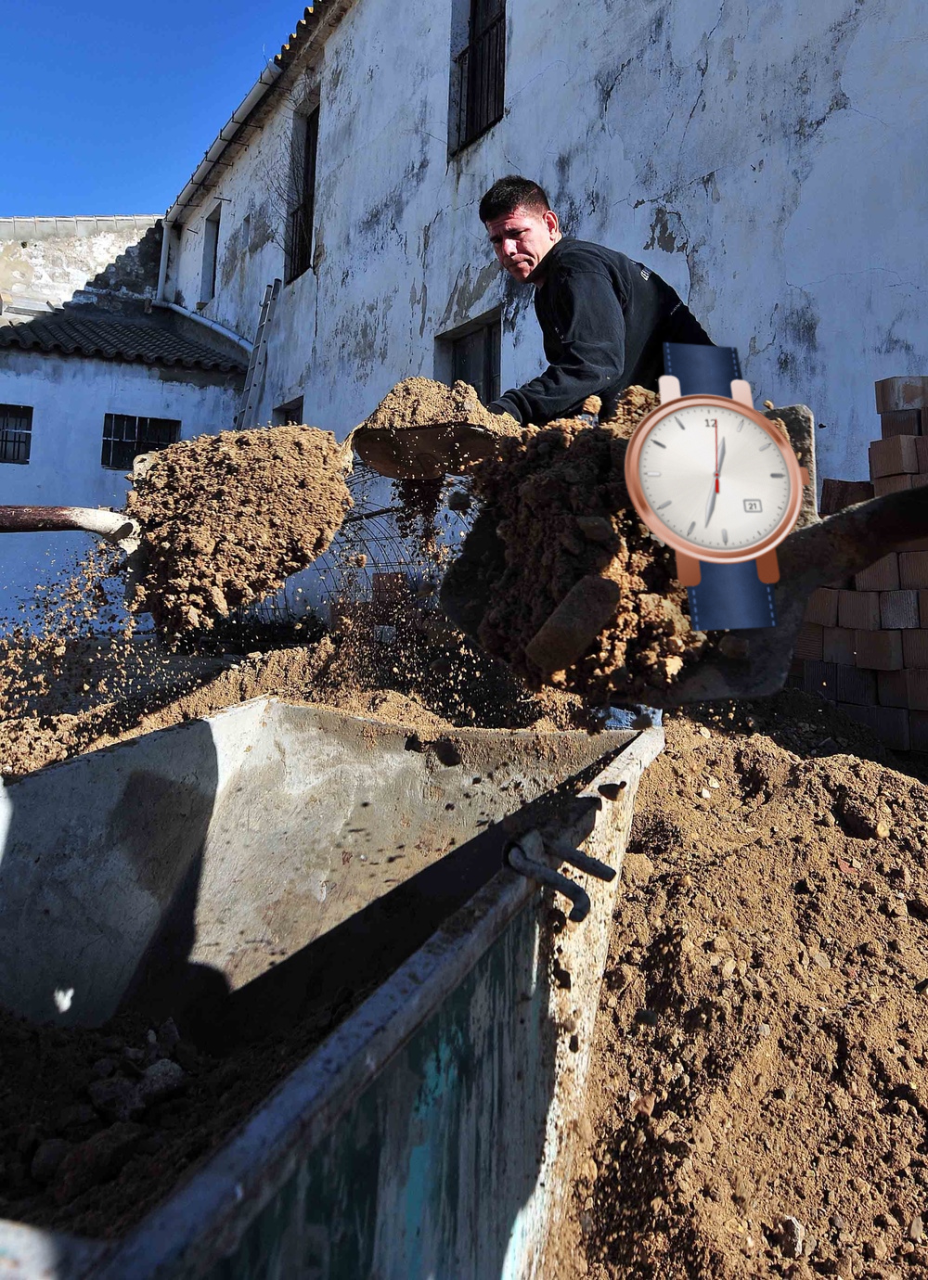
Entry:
12h33m01s
